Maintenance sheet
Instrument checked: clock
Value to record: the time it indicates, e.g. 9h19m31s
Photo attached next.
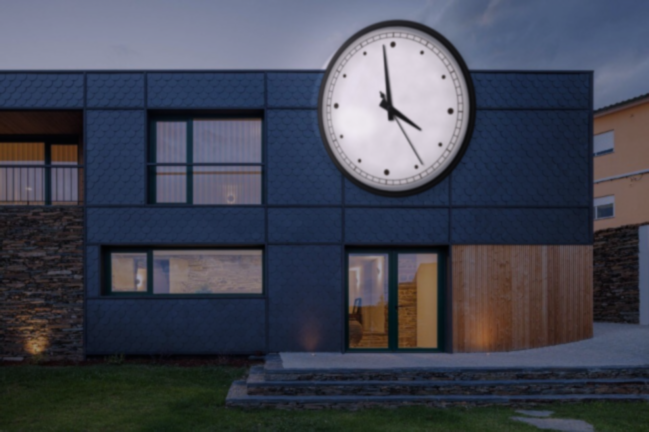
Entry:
3h58m24s
